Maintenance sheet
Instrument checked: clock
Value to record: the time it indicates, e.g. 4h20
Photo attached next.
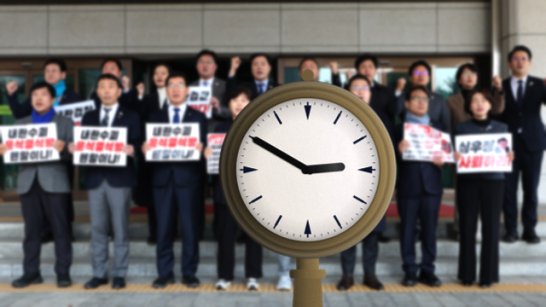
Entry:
2h50
